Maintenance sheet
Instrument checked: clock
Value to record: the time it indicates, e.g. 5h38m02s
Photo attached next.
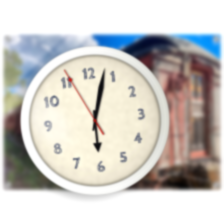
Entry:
6h02m56s
